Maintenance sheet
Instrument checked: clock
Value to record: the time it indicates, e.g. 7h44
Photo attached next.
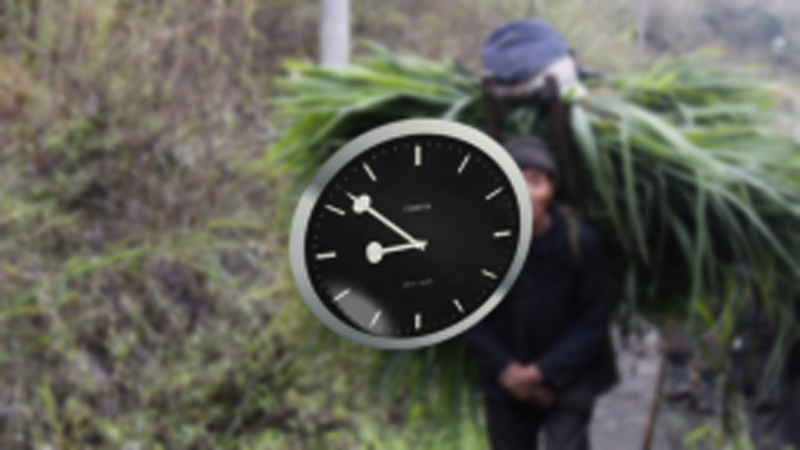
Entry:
8h52
